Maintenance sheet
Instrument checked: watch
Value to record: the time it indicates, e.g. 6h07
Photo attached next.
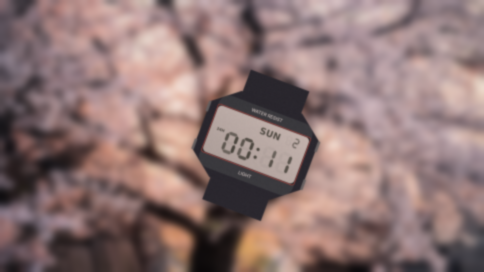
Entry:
0h11
